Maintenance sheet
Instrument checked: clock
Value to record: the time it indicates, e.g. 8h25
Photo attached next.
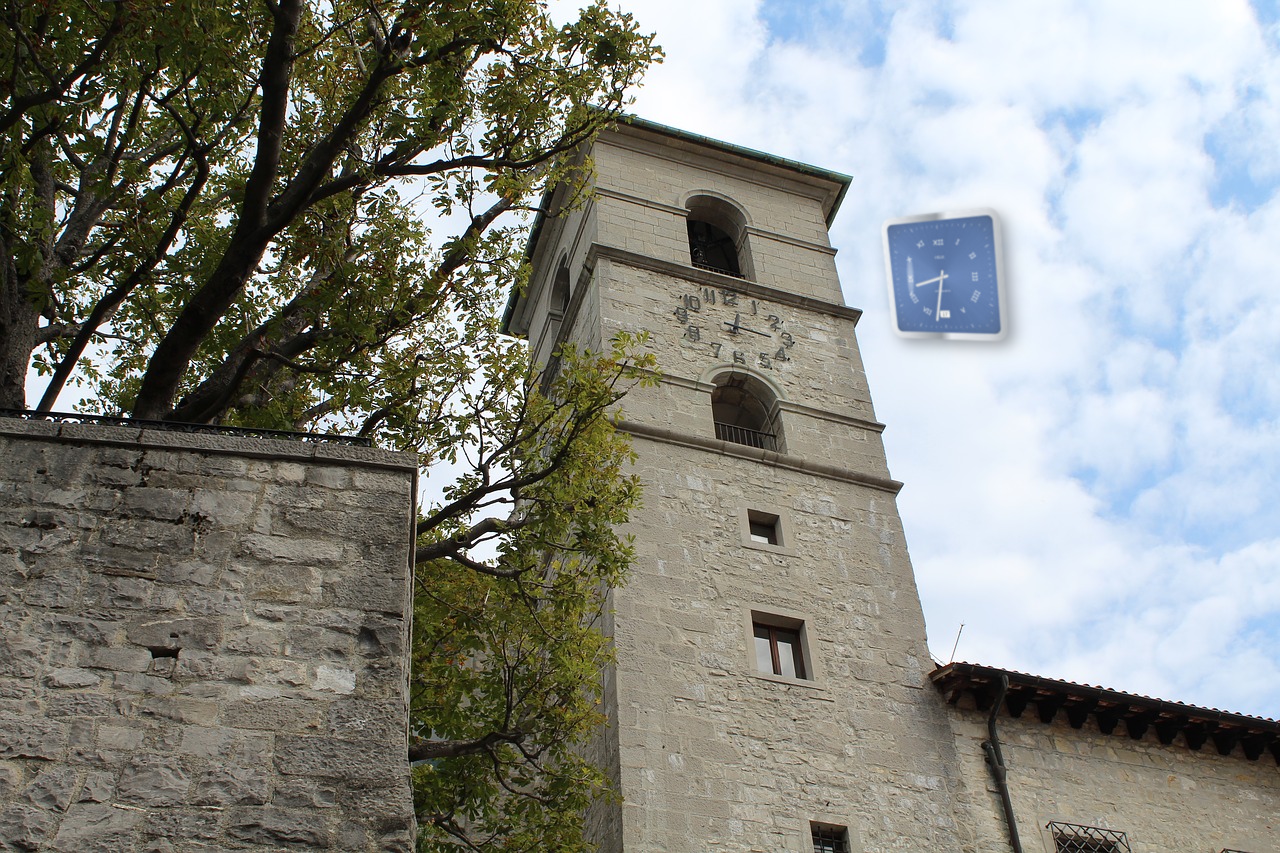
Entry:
8h32
